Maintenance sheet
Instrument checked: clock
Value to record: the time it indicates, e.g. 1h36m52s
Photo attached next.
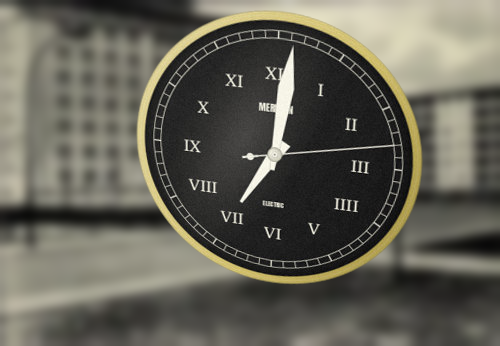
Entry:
7h01m13s
